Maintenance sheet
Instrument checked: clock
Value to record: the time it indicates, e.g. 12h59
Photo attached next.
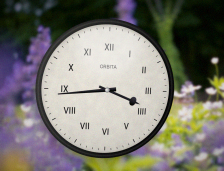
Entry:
3h44
